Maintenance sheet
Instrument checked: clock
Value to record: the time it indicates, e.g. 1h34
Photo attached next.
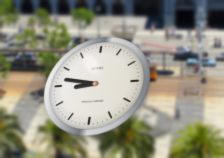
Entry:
8h47
